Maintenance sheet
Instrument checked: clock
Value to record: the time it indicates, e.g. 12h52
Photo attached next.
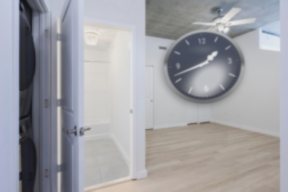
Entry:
1h42
